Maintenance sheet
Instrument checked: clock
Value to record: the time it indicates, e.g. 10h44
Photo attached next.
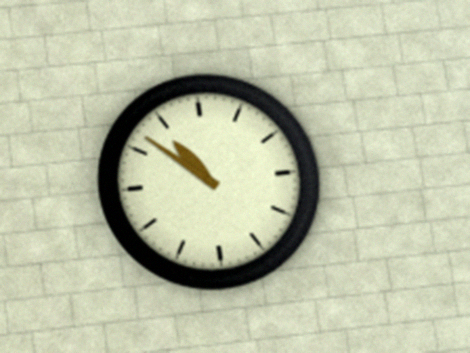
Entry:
10h52
